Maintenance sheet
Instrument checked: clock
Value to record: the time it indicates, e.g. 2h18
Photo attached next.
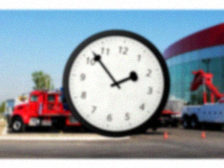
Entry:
1h52
